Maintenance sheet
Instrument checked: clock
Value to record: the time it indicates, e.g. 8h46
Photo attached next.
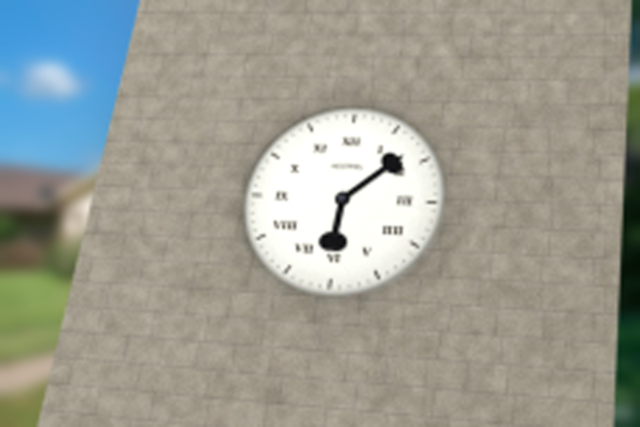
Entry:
6h08
